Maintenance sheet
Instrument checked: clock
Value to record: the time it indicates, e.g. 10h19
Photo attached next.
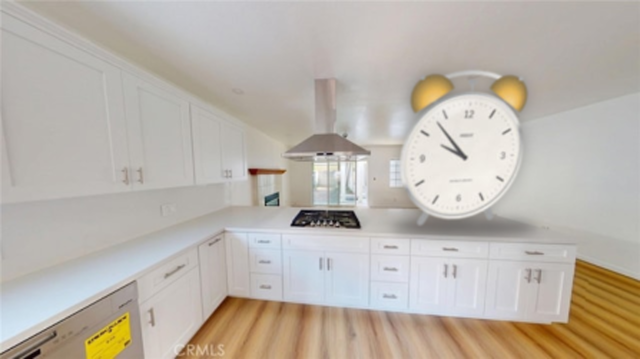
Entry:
9h53
